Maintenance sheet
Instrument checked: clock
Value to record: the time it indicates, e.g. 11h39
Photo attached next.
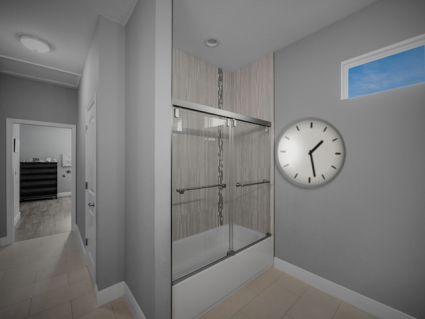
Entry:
1h28
